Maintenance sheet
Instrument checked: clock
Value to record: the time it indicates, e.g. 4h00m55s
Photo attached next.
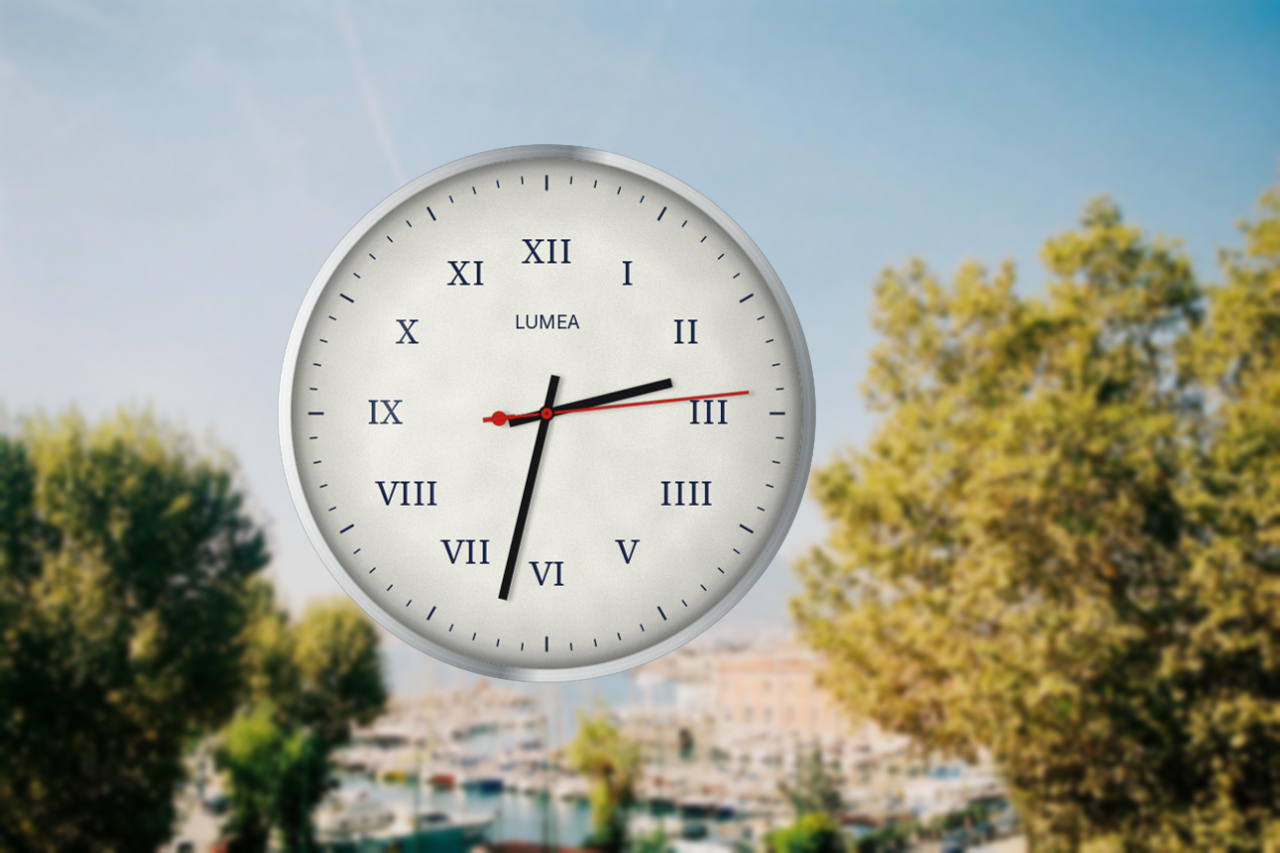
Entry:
2h32m14s
